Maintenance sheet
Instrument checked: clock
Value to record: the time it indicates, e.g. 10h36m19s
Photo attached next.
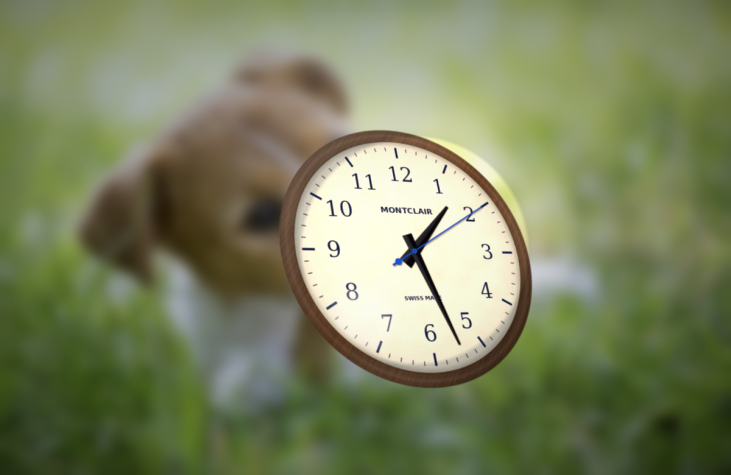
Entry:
1h27m10s
